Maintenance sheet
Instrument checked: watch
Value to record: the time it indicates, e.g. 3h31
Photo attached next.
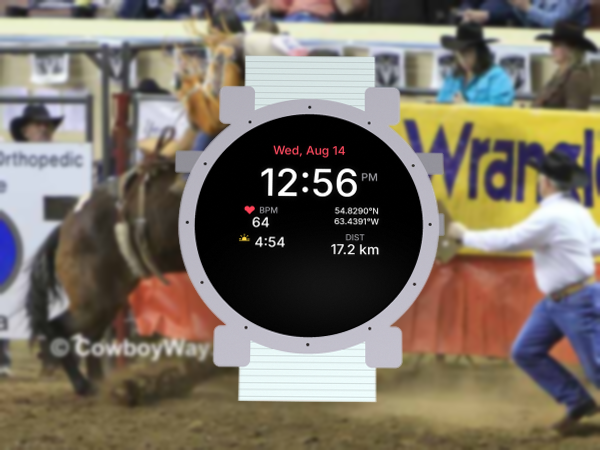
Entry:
12h56
